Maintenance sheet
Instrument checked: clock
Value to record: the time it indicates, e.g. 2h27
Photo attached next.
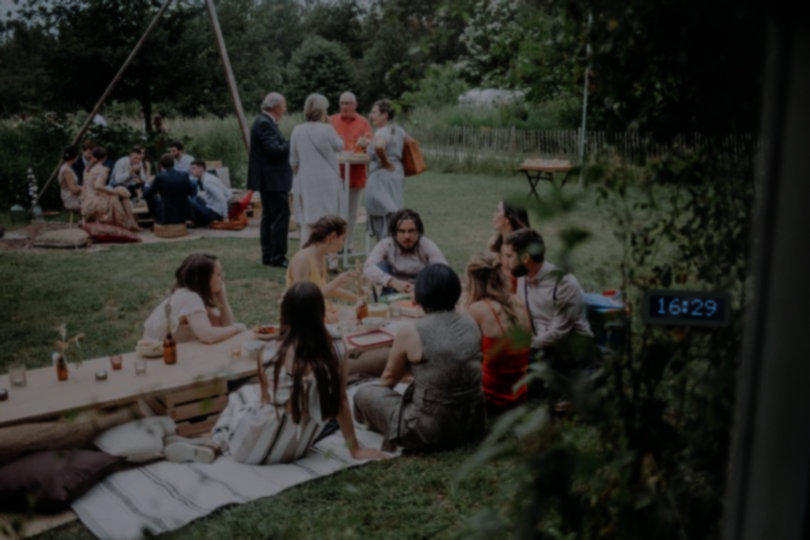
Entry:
16h29
